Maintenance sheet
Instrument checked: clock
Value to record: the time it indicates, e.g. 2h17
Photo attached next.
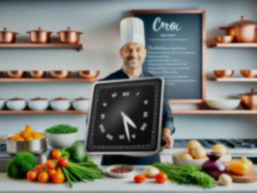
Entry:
4h27
